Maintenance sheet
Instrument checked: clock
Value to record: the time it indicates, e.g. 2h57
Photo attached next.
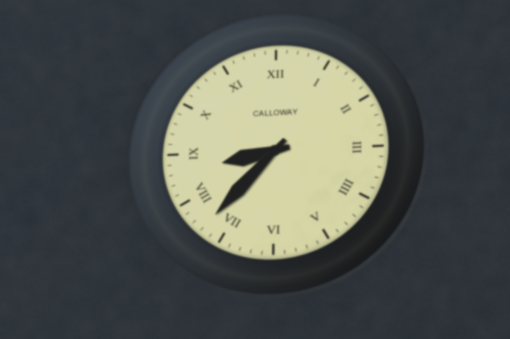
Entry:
8h37
